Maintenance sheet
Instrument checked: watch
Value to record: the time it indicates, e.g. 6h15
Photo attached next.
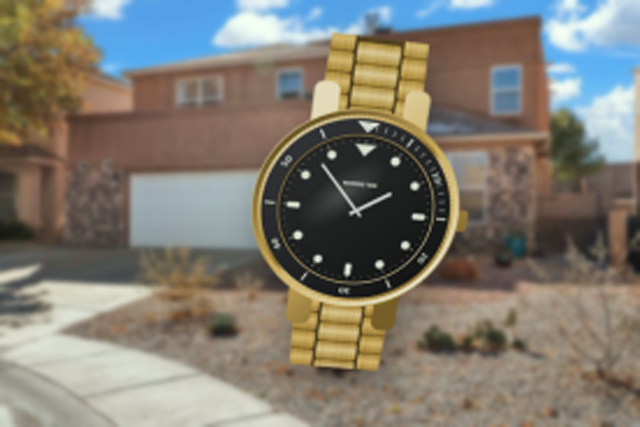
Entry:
1h53
